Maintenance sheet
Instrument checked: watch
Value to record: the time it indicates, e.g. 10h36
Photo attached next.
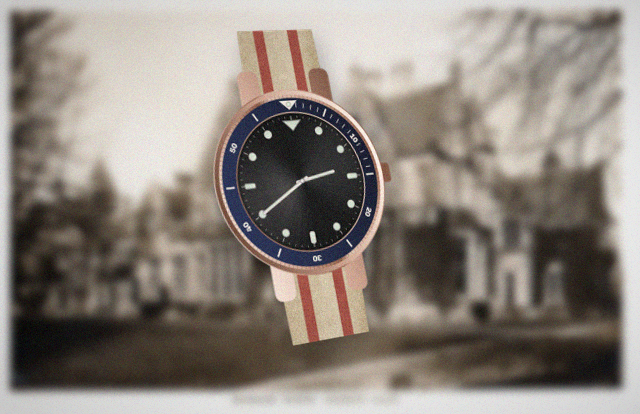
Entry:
2h40
